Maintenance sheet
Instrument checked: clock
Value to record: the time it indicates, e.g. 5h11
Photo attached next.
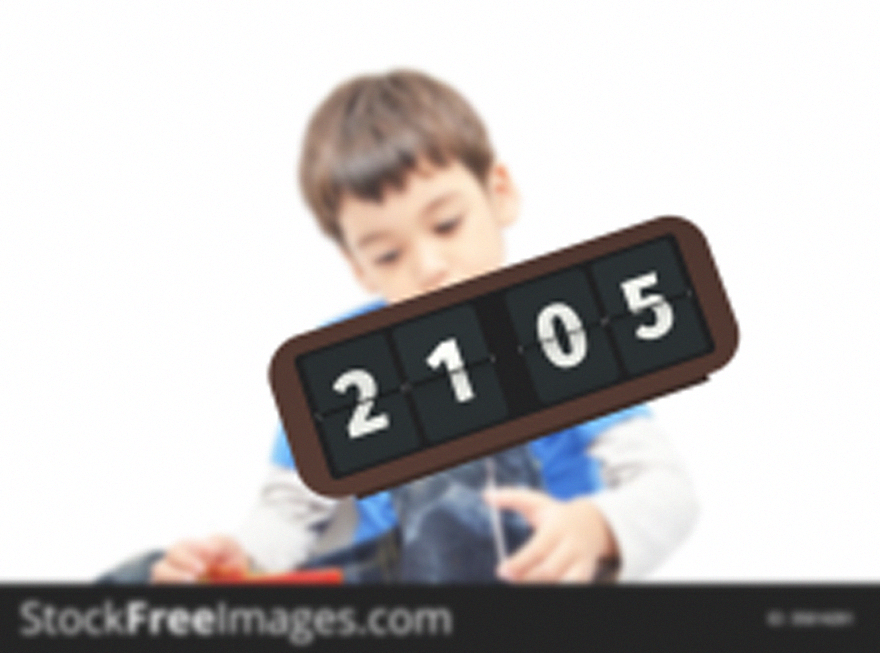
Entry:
21h05
